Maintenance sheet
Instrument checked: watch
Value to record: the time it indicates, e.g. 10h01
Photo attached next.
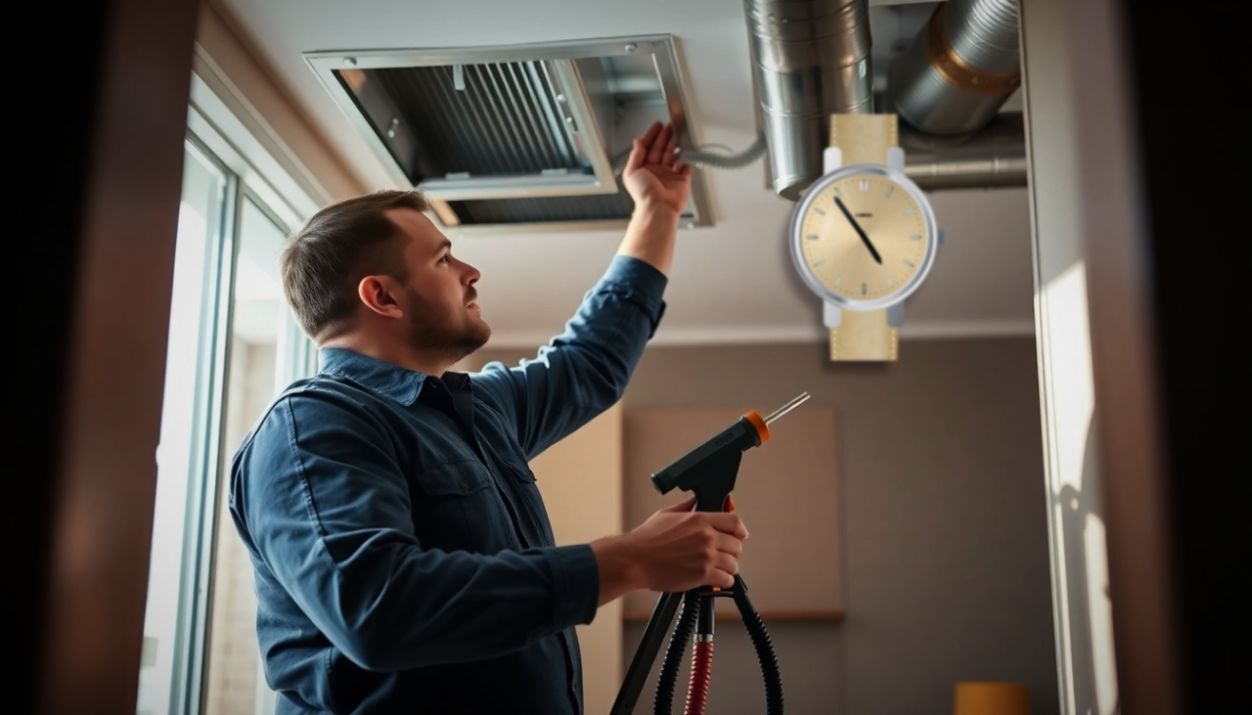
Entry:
4h54
